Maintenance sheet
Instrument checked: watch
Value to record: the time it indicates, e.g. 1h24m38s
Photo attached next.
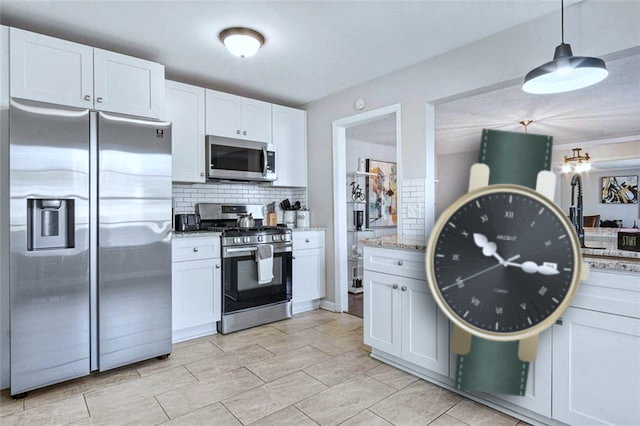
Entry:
10h15m40s
